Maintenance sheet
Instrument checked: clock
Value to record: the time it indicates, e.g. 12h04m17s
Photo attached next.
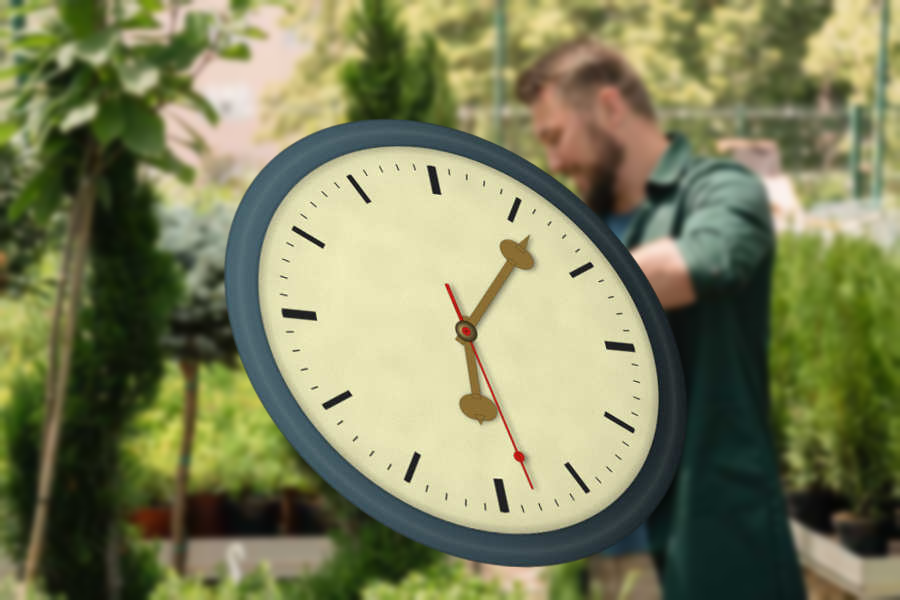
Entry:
6h06m28s
